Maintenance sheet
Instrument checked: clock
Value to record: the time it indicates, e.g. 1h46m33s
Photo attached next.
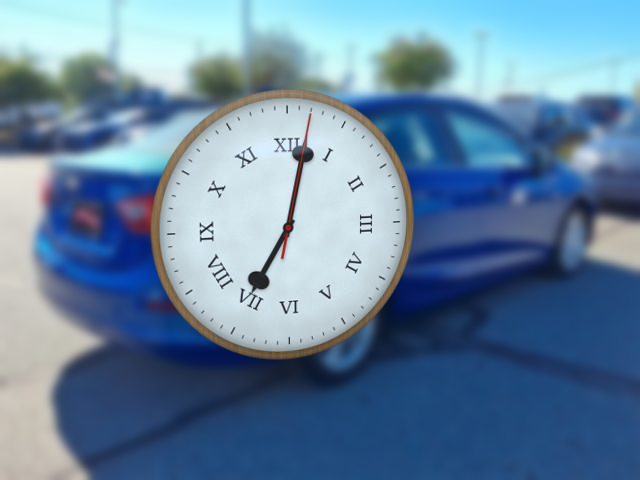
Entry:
7h02m02s
